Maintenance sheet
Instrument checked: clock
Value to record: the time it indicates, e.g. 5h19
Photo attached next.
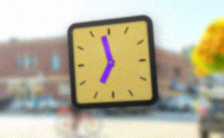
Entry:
6h58
